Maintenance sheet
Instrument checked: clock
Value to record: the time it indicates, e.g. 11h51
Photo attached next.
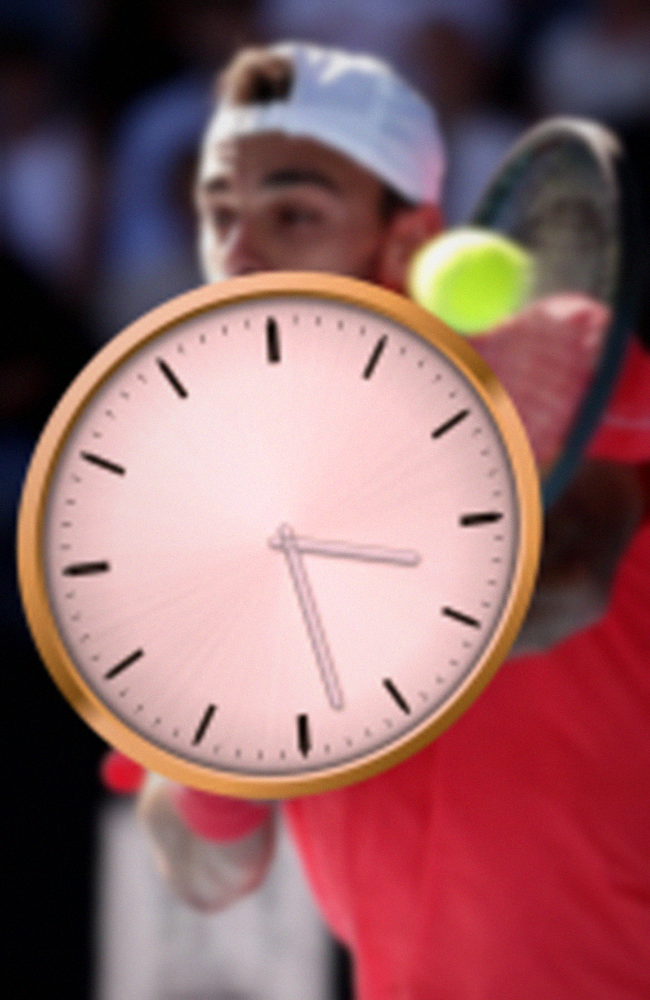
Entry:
3h28
